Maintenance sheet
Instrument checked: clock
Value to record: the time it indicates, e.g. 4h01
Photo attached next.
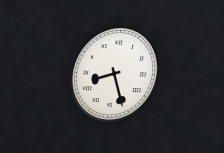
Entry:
8h26
